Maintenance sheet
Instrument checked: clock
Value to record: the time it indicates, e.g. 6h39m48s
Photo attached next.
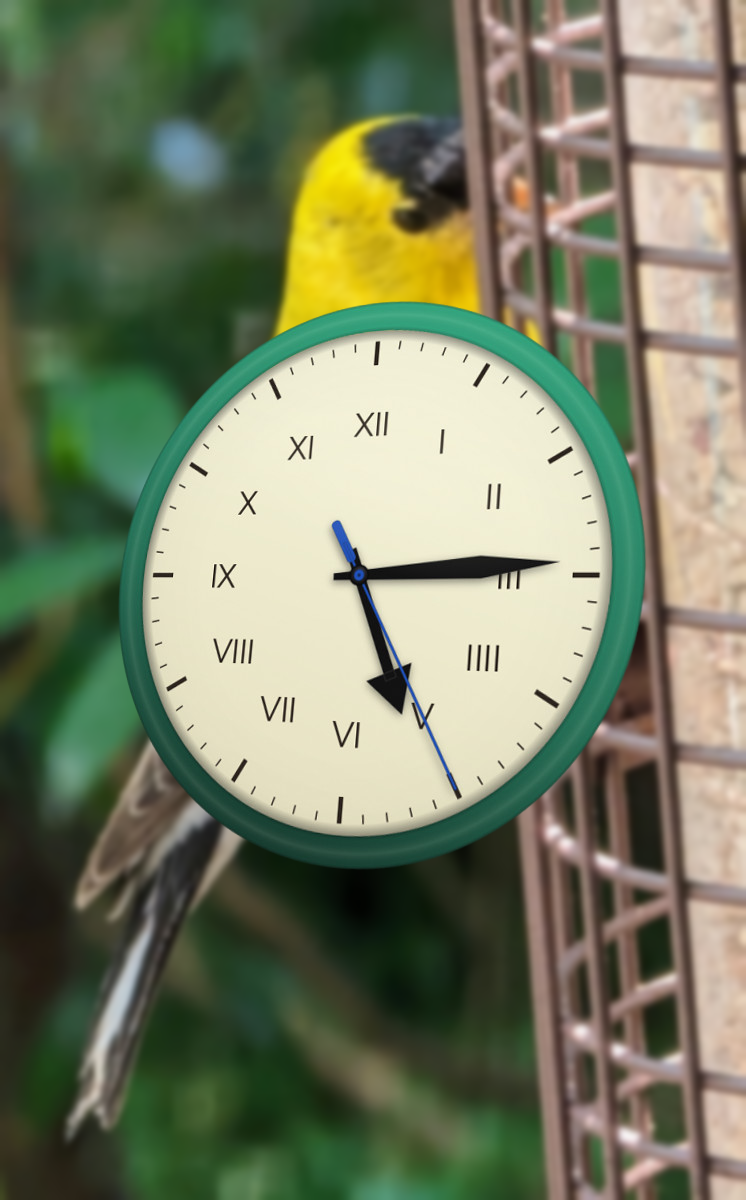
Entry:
5h14m25s
